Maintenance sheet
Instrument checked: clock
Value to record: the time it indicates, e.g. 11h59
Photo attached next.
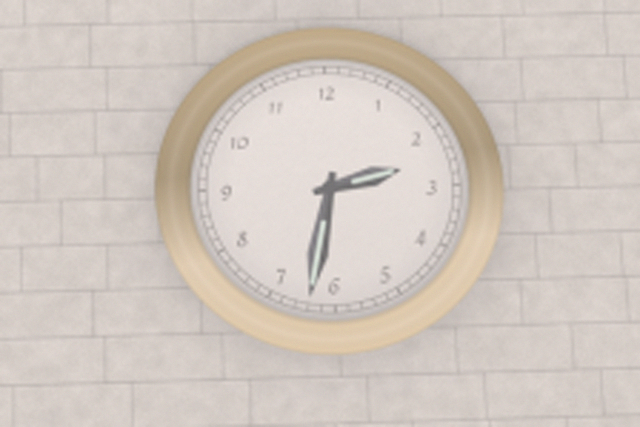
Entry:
2h32
